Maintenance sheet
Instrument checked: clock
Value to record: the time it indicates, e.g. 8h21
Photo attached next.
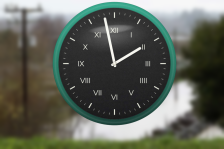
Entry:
1h58
